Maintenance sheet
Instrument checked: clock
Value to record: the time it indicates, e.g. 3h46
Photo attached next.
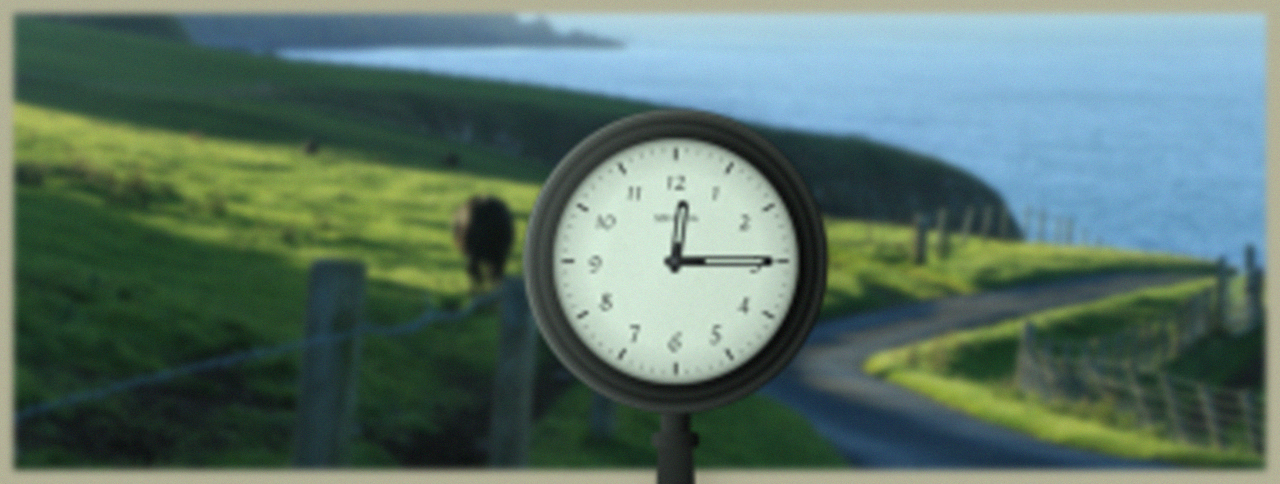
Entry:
12h15
